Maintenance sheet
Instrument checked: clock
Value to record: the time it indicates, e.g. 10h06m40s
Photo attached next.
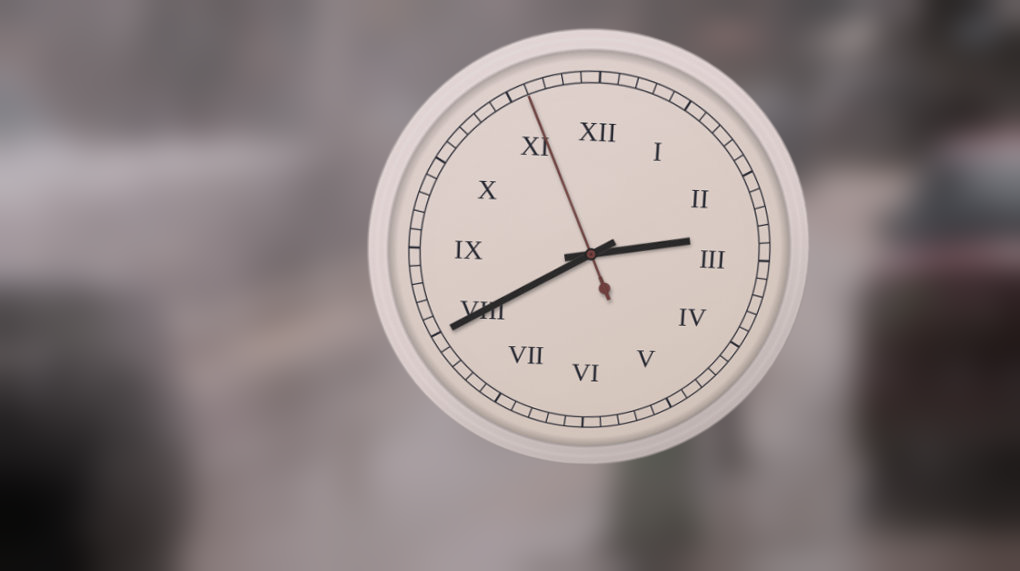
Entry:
2h39m56s
